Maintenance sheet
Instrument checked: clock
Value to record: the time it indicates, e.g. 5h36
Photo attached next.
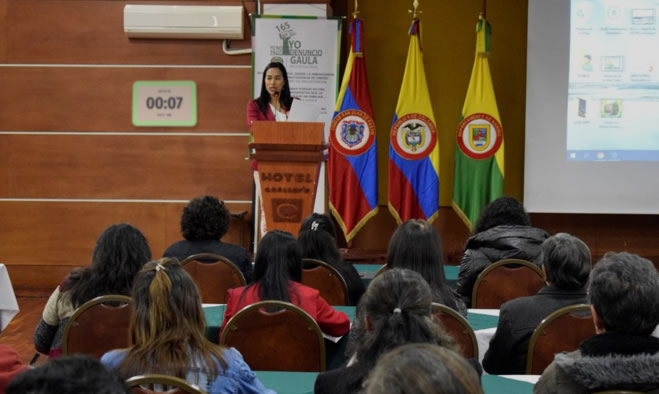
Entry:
0h07
